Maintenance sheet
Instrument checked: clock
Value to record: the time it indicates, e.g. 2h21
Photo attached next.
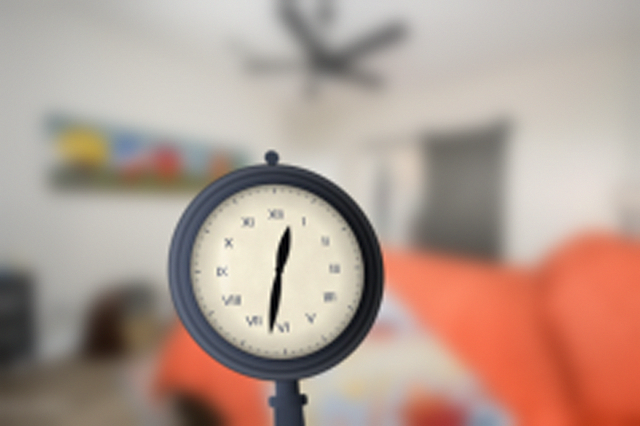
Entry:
12h32
